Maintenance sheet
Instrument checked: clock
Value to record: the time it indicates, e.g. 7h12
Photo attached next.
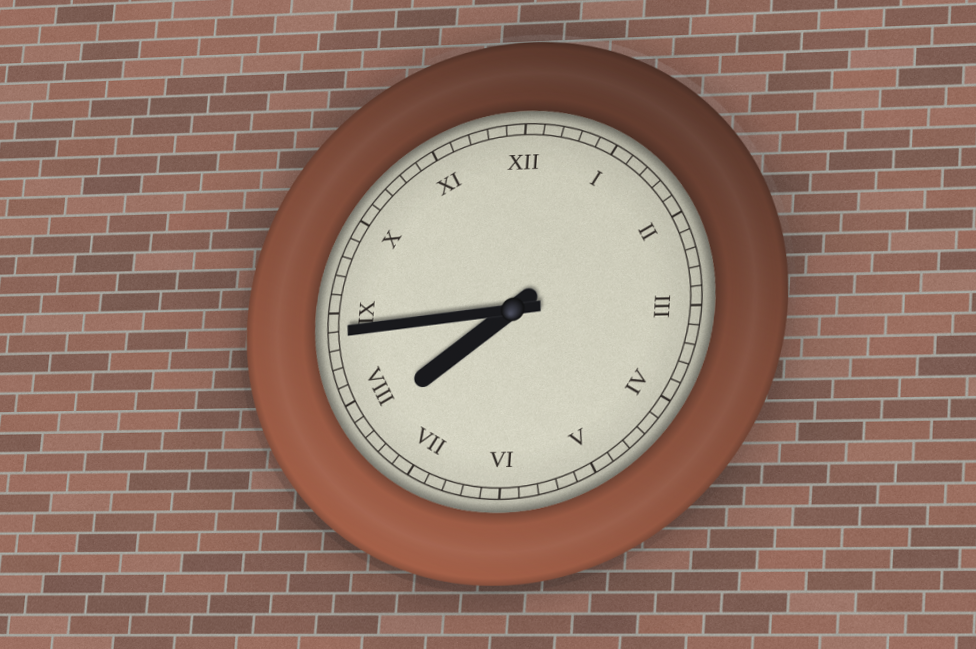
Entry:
7h44
